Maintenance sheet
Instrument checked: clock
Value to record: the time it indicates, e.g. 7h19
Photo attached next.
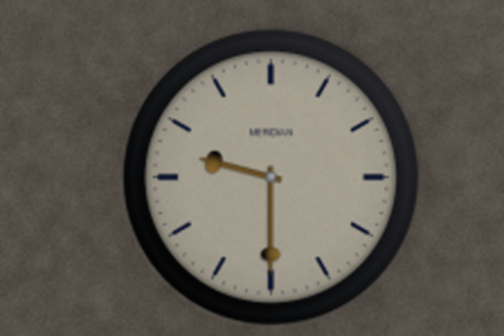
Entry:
9h30
